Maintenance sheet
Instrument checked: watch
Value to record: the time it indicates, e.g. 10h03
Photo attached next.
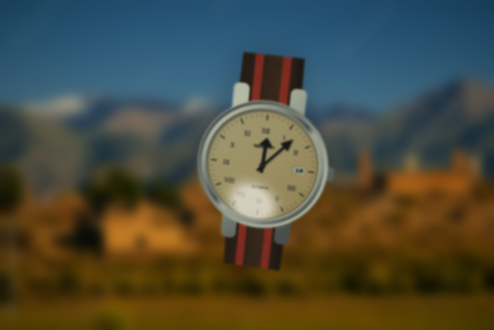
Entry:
12h07
